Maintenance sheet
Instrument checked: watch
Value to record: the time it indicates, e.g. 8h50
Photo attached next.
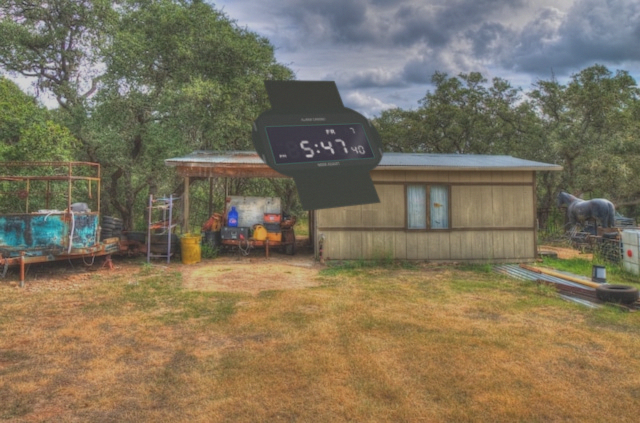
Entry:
5h47
